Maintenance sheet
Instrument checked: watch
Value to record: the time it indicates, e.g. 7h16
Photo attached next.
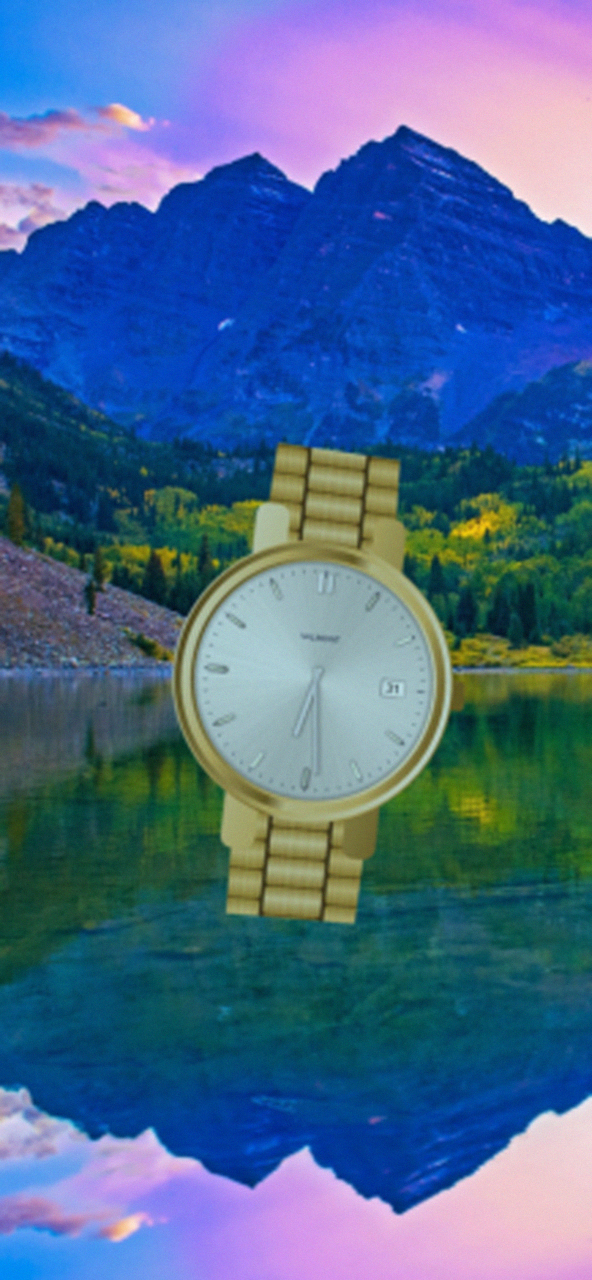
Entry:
6h29
